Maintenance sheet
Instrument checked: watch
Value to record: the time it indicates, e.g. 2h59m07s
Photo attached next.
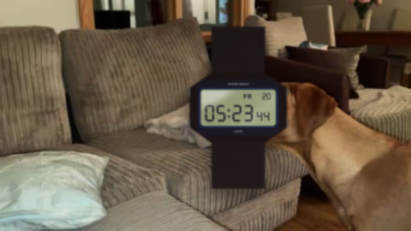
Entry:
5h23m44s
